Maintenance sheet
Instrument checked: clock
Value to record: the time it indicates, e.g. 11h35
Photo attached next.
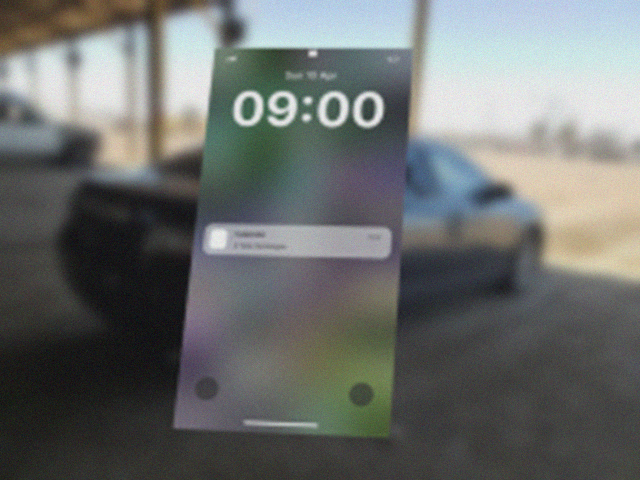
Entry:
9h00
